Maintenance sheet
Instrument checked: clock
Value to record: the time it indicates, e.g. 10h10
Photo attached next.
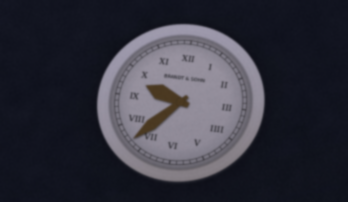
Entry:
9h37
